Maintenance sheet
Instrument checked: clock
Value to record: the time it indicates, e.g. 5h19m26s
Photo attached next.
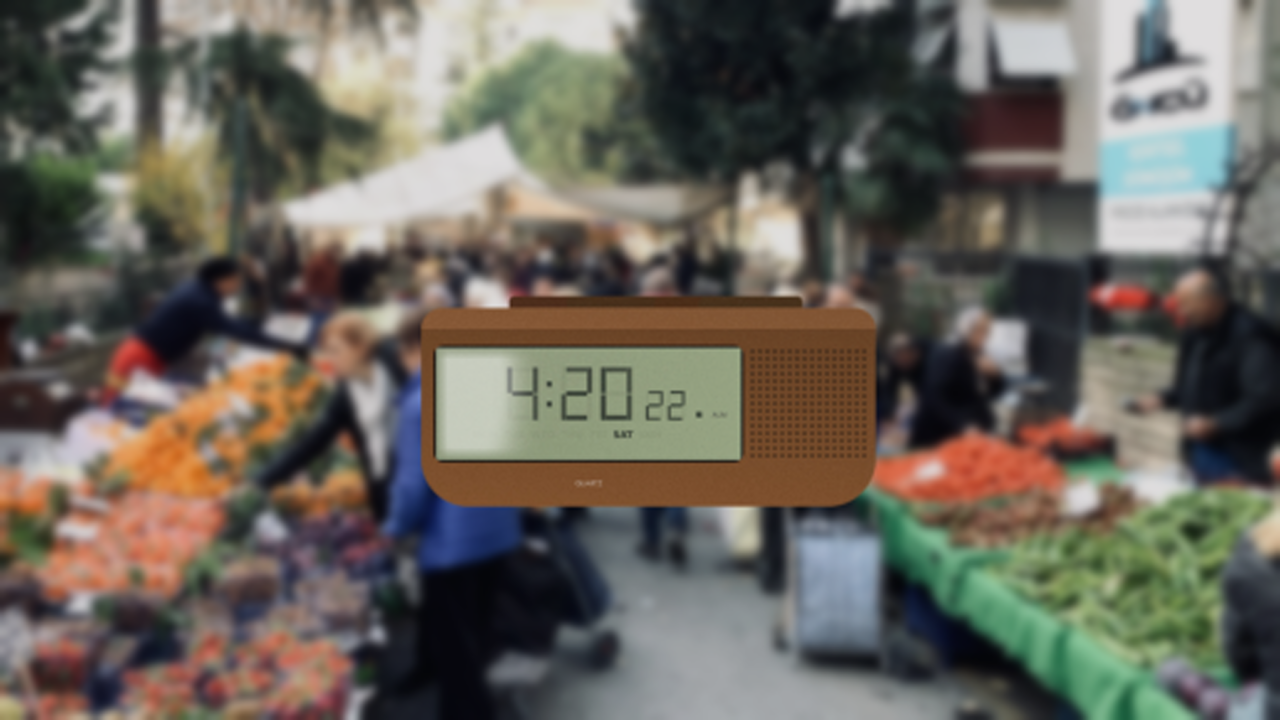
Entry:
4h20m22s
